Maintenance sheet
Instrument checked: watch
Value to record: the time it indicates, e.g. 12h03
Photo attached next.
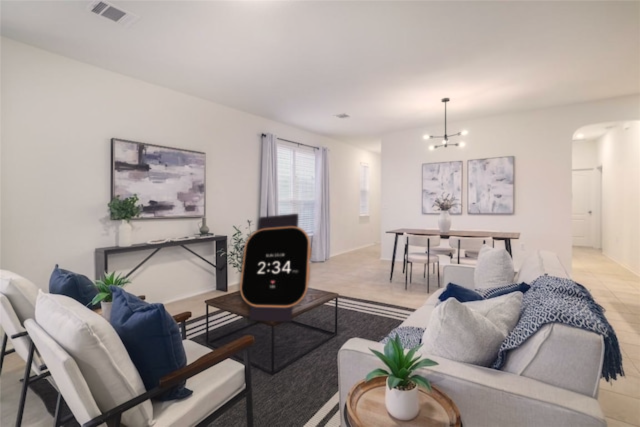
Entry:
2h34
